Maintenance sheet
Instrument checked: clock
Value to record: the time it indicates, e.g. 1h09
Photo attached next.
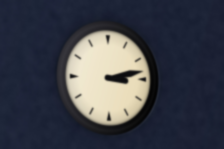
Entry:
3h13
